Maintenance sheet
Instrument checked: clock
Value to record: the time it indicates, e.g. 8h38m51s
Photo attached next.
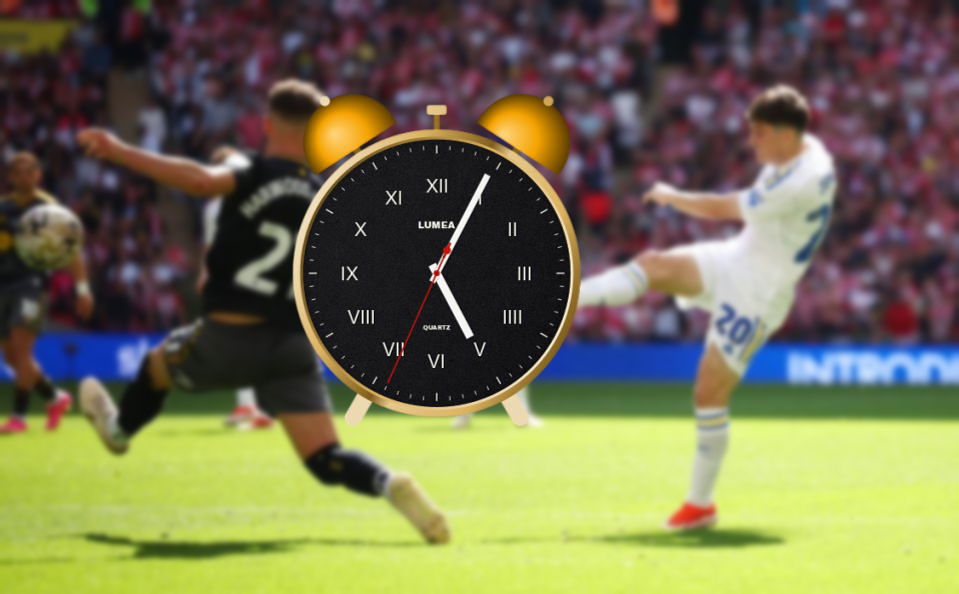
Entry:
5h04m34s
